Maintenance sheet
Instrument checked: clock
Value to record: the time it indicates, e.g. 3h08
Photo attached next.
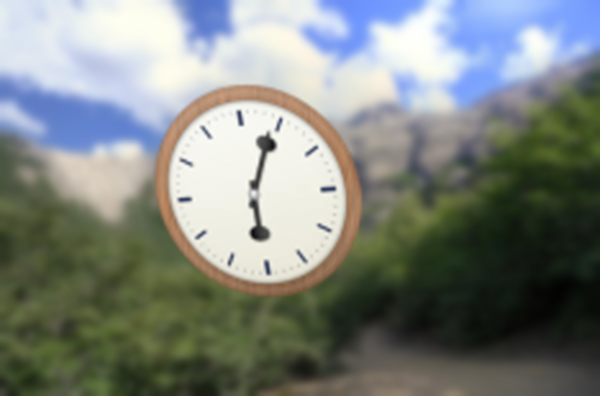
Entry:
6h04
